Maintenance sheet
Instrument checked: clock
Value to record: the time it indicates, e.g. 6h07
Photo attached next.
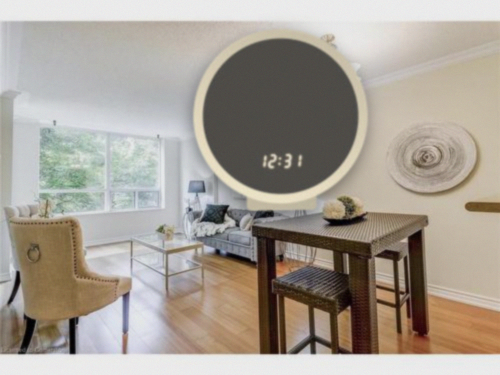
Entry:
12h31
